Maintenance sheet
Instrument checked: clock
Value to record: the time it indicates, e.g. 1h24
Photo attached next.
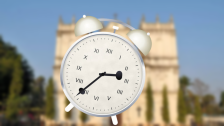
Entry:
2h36
